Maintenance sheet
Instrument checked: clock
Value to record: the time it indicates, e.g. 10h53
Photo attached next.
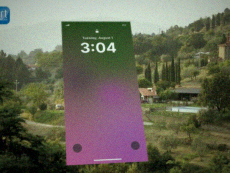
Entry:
3h04
